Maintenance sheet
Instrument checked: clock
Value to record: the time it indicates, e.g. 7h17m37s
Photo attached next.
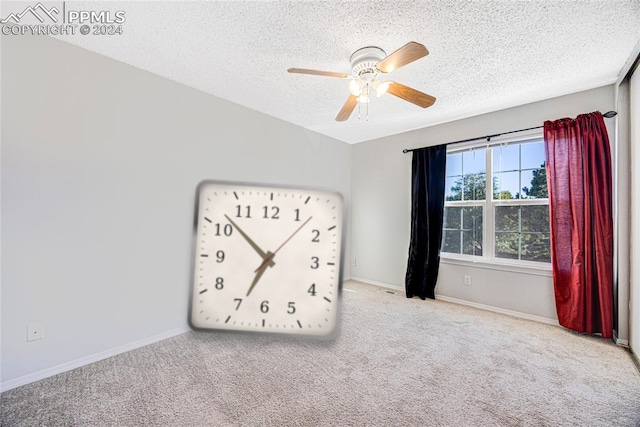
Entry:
6h52m07s
